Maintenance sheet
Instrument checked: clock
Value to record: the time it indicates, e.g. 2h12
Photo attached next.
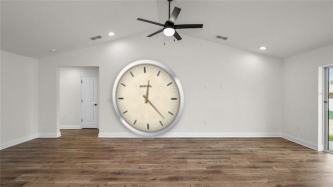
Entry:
12h23
